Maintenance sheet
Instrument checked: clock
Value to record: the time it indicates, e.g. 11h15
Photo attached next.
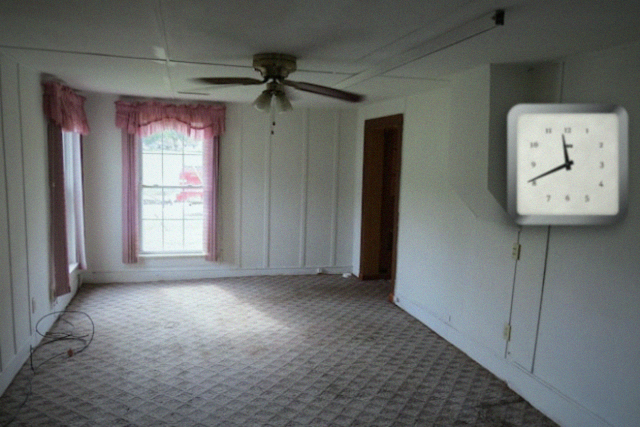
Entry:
11h41
